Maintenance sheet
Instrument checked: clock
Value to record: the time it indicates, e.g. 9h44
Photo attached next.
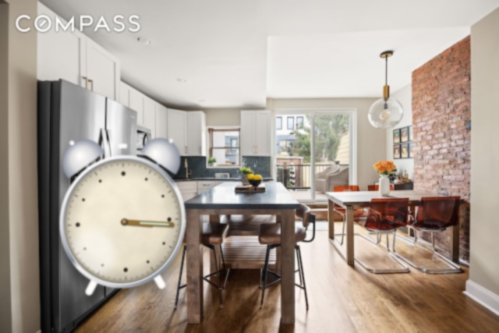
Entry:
3h16
